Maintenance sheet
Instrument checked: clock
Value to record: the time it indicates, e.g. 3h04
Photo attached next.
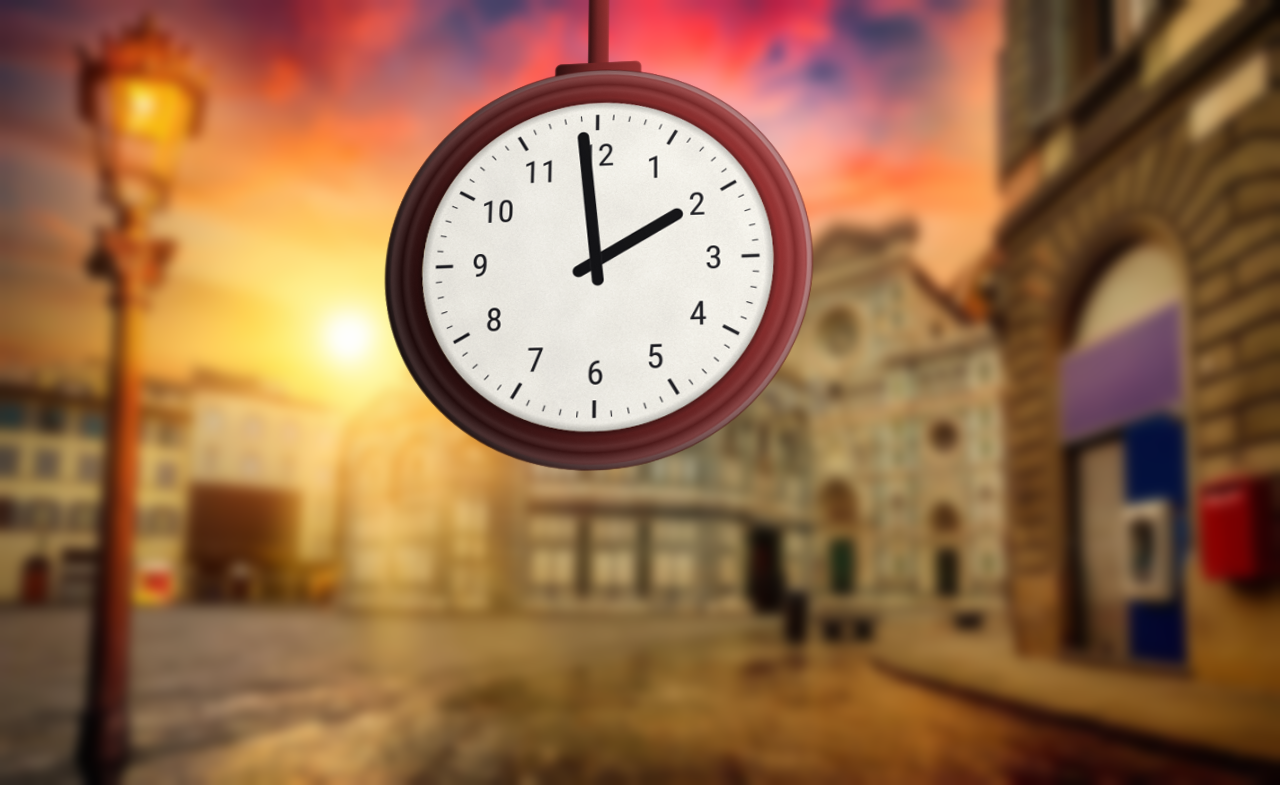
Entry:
1h59
